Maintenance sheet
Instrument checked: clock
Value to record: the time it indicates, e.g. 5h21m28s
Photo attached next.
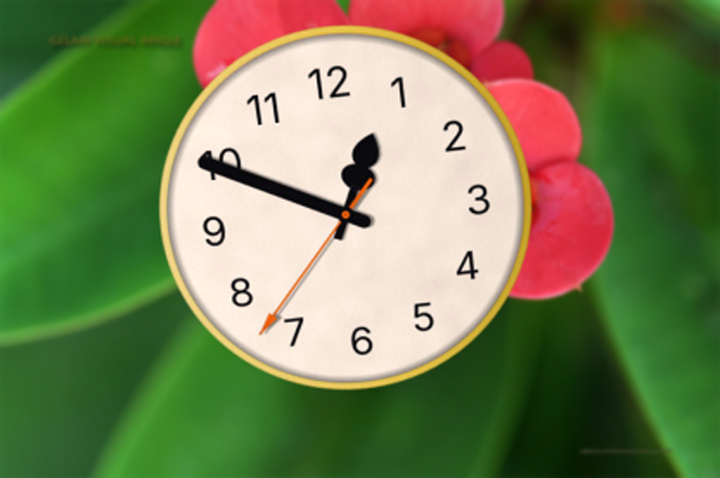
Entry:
12h49m37s
